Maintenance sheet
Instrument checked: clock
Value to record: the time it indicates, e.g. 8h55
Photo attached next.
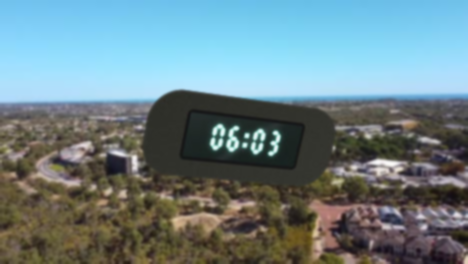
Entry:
6h03
